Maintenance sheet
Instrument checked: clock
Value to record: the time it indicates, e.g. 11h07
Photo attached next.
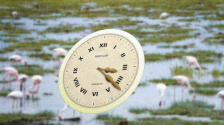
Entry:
3h22
